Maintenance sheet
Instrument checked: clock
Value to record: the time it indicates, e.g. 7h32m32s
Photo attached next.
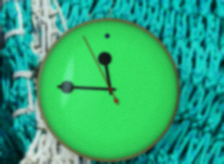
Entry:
11h45m56s
